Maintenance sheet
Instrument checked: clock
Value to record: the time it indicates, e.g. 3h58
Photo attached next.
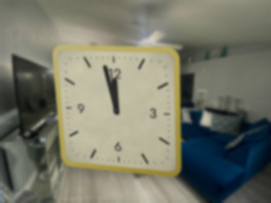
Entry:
11h58
